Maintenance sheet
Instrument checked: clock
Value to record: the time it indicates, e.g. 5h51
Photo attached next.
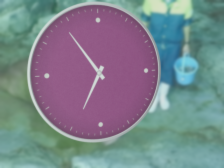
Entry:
6h54
